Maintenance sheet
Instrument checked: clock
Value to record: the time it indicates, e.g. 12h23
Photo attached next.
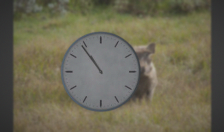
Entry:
10h54
